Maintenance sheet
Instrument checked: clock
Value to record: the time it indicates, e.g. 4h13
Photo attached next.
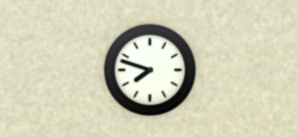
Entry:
7h48
